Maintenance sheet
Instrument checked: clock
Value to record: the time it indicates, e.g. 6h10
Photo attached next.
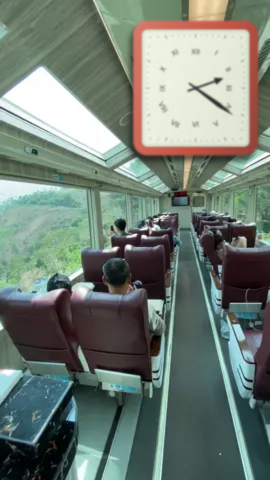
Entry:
2h21
